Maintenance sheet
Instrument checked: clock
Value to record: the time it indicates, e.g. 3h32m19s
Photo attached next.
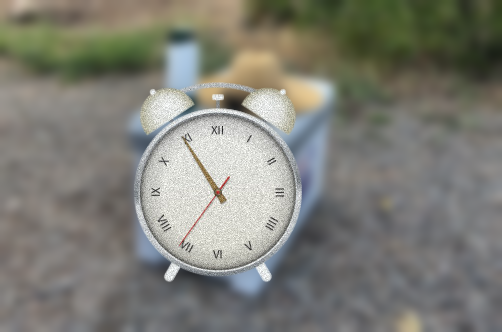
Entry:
10h54m36s
